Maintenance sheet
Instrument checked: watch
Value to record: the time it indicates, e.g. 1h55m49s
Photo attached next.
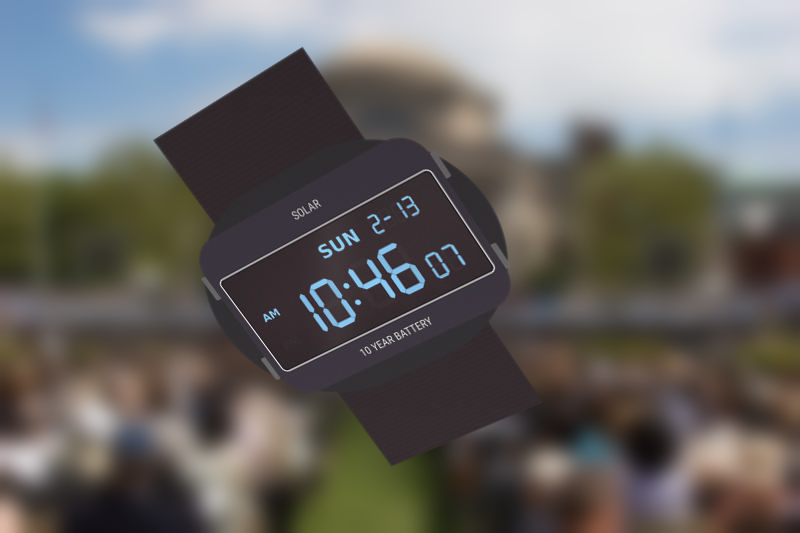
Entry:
10h46m07s
